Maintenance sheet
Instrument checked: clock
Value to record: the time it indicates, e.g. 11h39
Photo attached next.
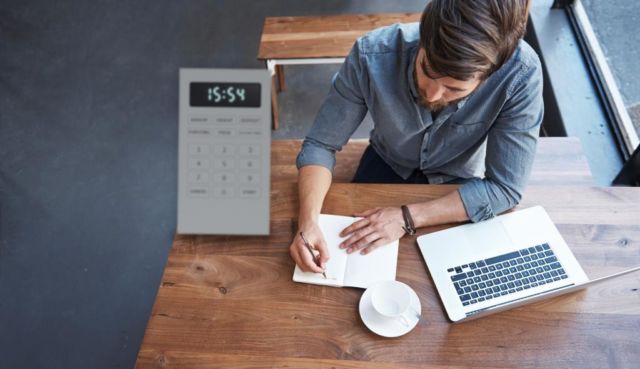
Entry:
15h54
